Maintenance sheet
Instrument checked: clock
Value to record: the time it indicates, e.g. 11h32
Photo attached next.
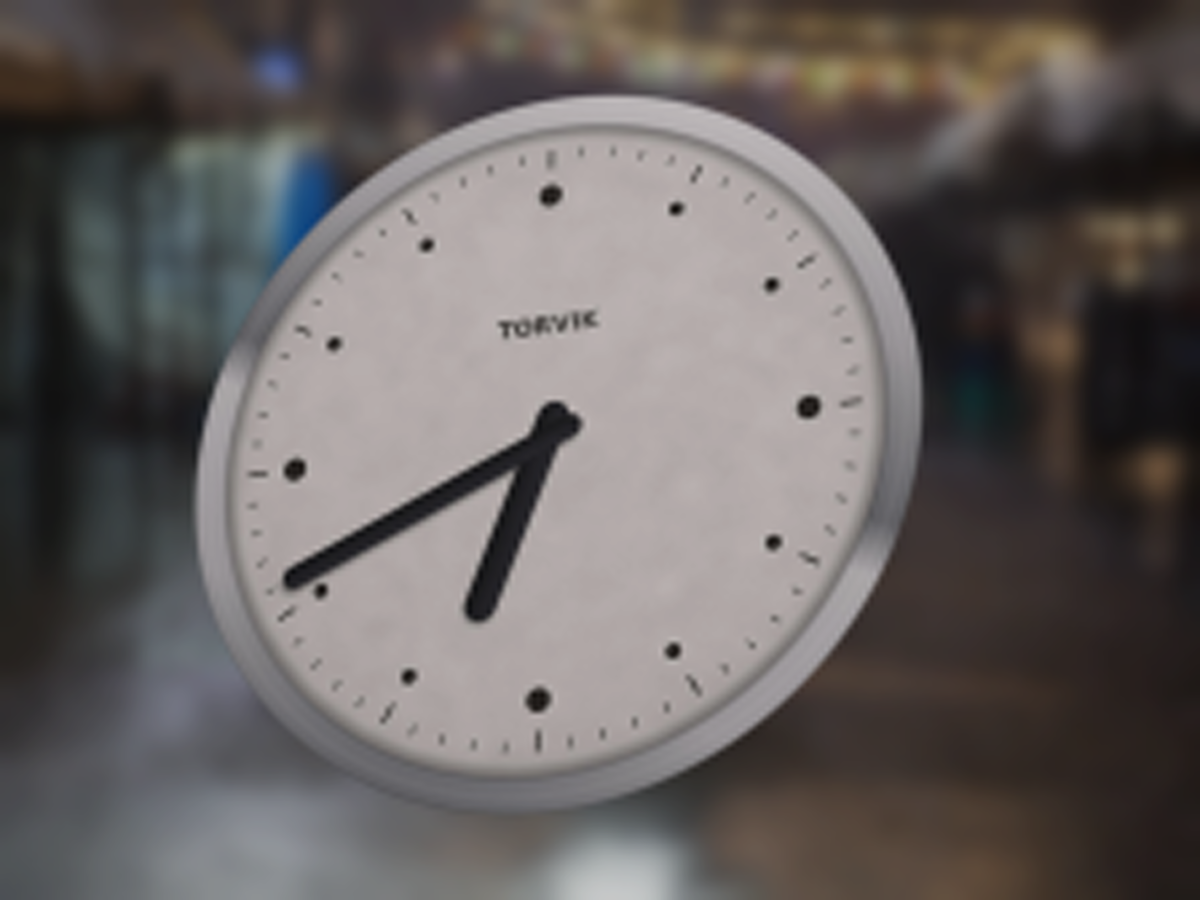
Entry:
6h41
